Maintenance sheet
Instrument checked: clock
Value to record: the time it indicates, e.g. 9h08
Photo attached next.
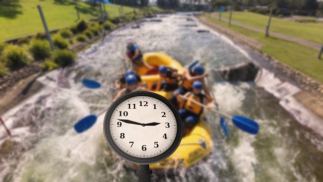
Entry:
2h47
